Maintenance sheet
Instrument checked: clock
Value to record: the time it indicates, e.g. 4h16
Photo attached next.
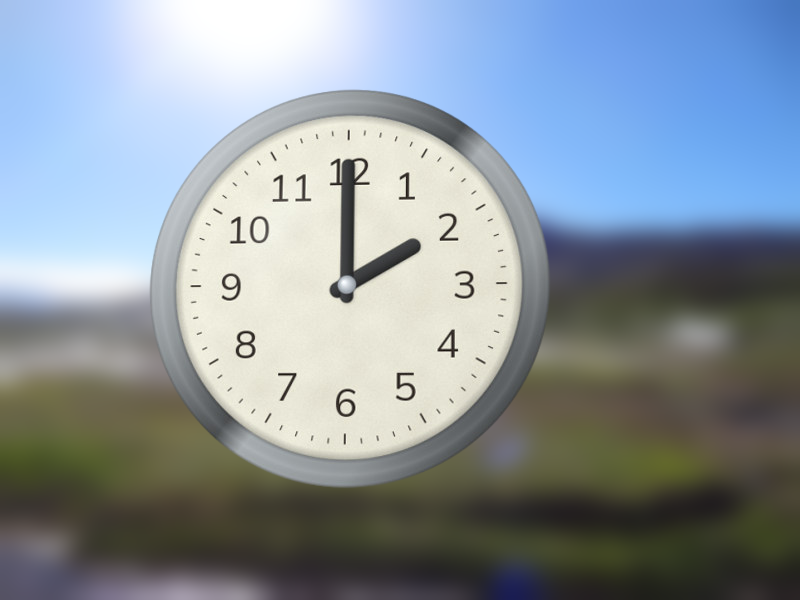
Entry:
2h00
